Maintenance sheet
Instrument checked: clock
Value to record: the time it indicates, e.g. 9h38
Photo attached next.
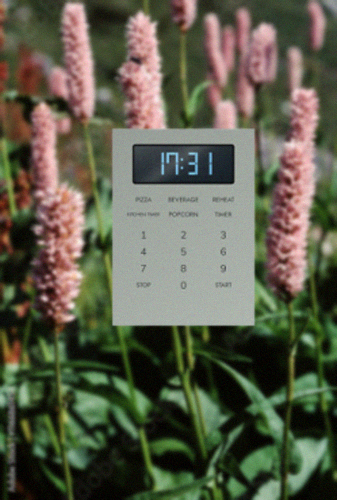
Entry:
17h31
